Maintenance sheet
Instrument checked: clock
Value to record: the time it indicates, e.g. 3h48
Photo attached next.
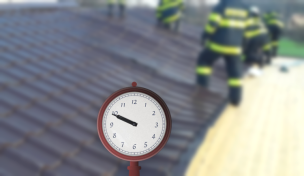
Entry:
9h49
